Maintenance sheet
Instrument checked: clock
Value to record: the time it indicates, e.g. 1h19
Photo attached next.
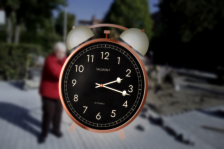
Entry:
2h17
